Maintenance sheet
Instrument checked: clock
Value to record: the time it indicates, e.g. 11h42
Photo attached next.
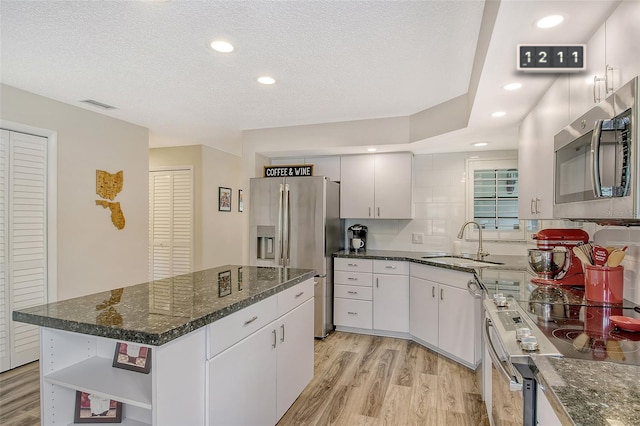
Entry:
12h11
